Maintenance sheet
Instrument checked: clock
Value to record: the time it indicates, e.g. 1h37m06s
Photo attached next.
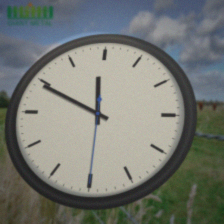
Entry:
11h49m30s
